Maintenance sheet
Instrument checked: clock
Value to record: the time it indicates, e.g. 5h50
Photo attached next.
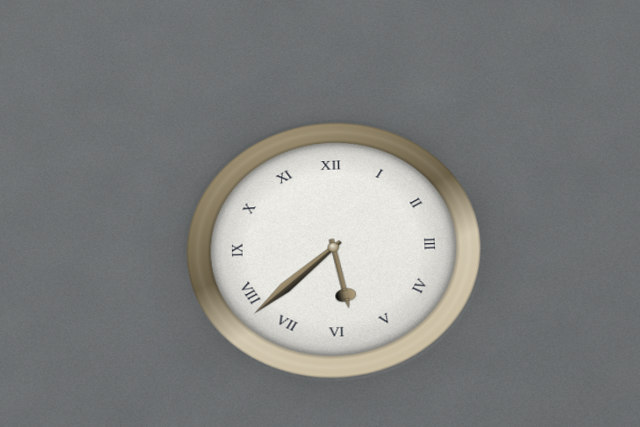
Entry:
5h38
